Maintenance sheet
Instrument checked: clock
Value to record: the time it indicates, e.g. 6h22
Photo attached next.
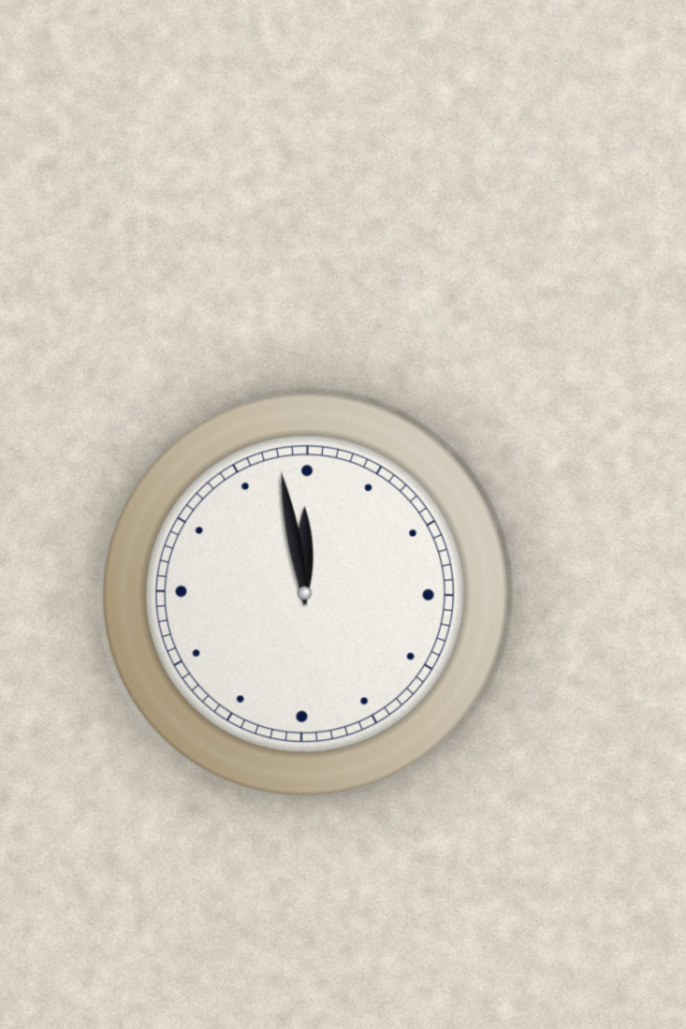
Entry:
11h58
